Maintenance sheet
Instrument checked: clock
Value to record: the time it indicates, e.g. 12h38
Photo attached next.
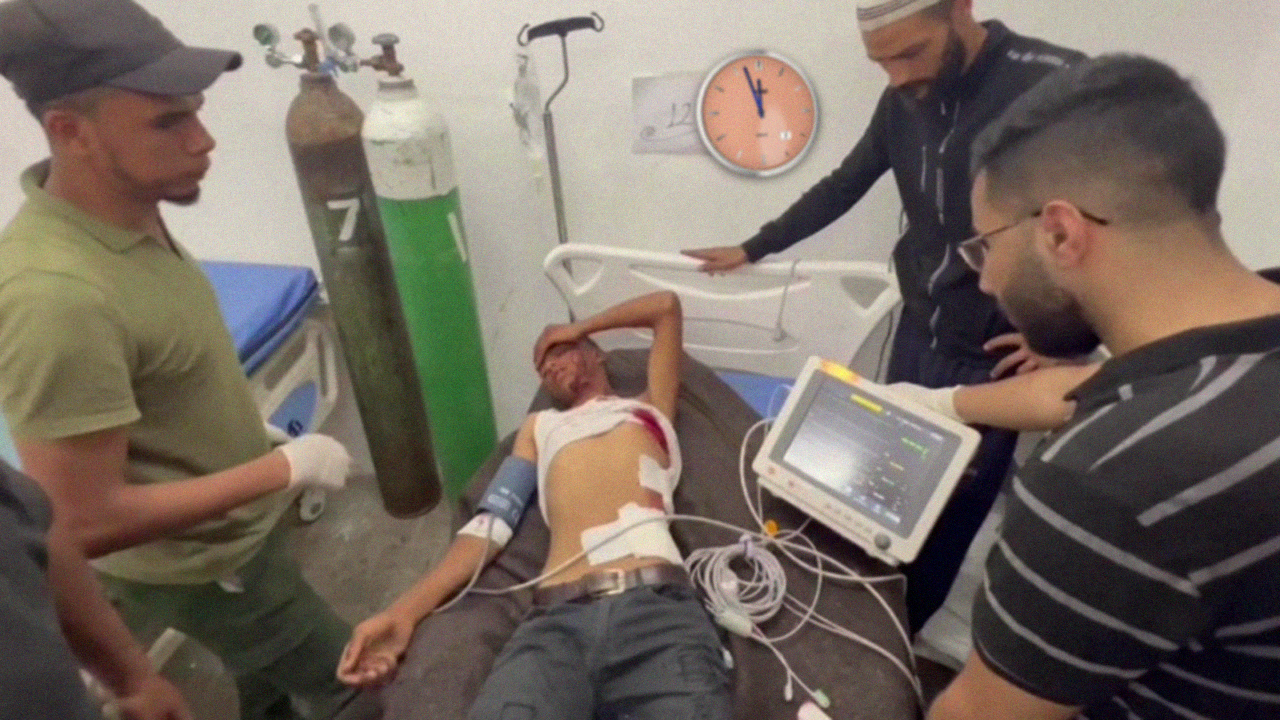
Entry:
11h57
